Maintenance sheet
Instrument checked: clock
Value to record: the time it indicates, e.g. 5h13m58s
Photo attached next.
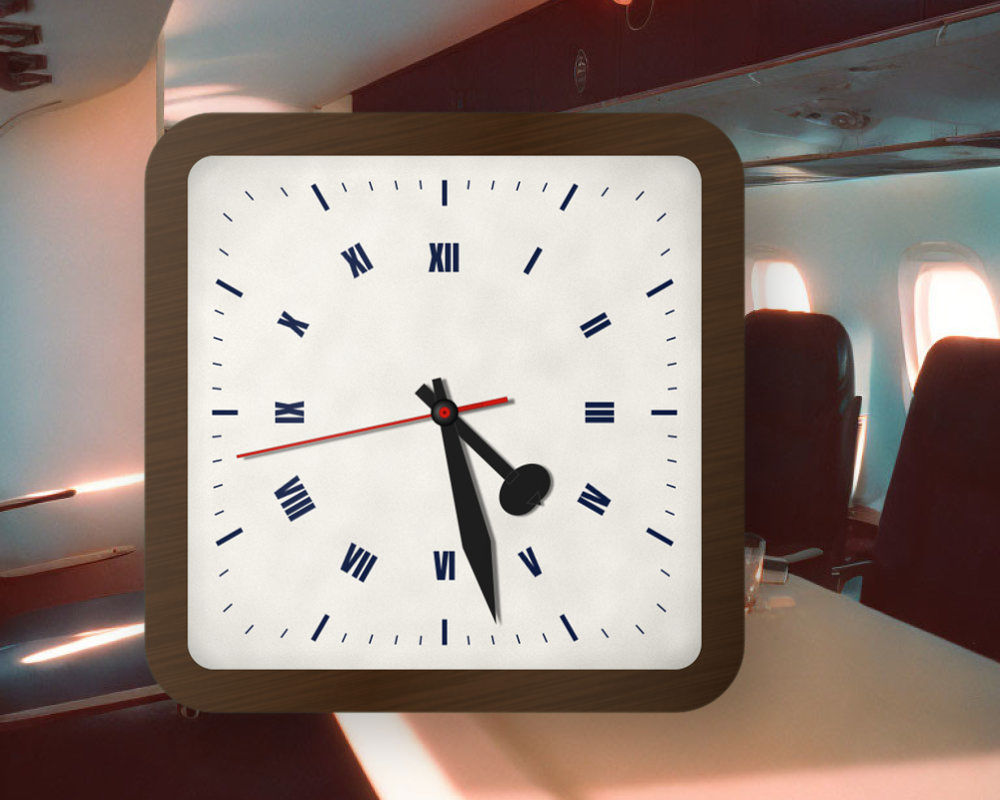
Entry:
4h27m43s
